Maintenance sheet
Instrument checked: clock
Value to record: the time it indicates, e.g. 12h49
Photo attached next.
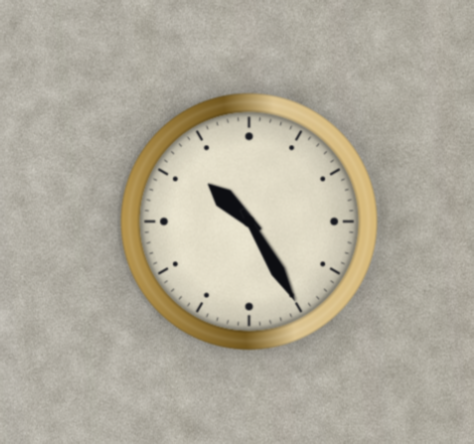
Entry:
10h25
